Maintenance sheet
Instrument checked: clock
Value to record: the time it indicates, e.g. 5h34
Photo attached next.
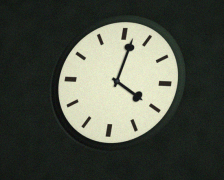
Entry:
4h02
